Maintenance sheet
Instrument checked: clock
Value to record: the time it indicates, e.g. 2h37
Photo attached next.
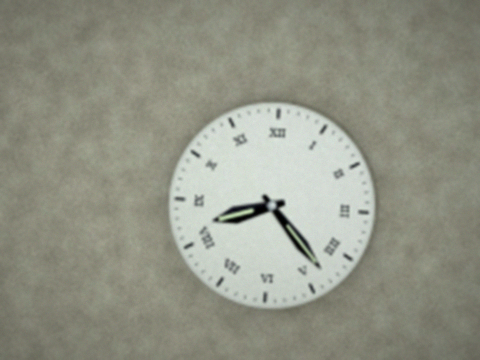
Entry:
8h23
